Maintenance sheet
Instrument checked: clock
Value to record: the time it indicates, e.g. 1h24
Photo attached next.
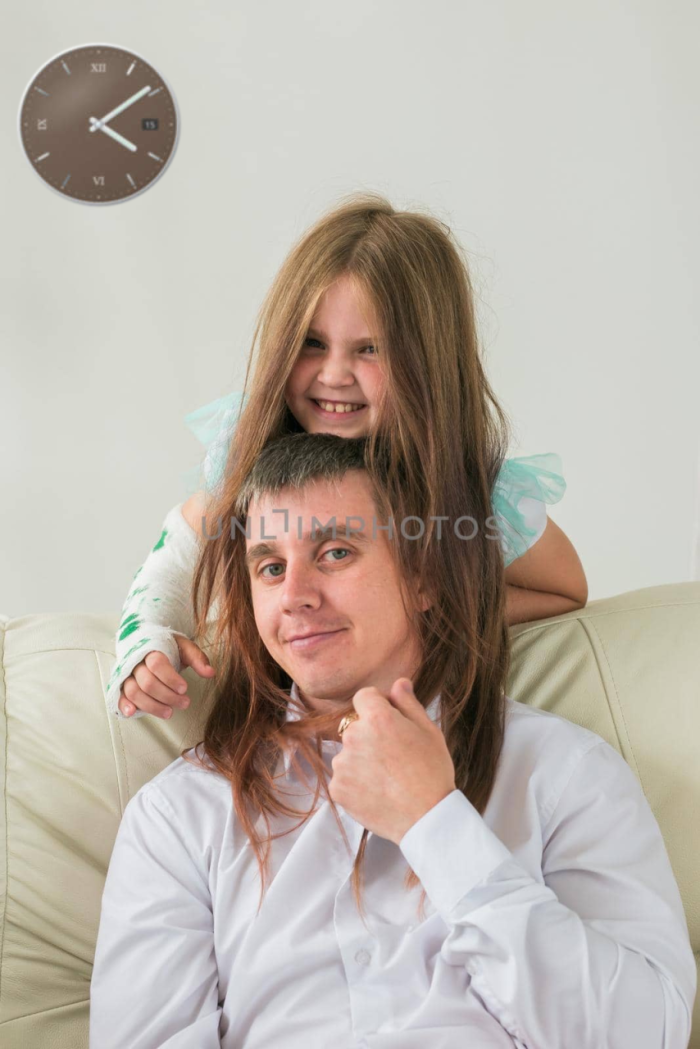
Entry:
4h09
